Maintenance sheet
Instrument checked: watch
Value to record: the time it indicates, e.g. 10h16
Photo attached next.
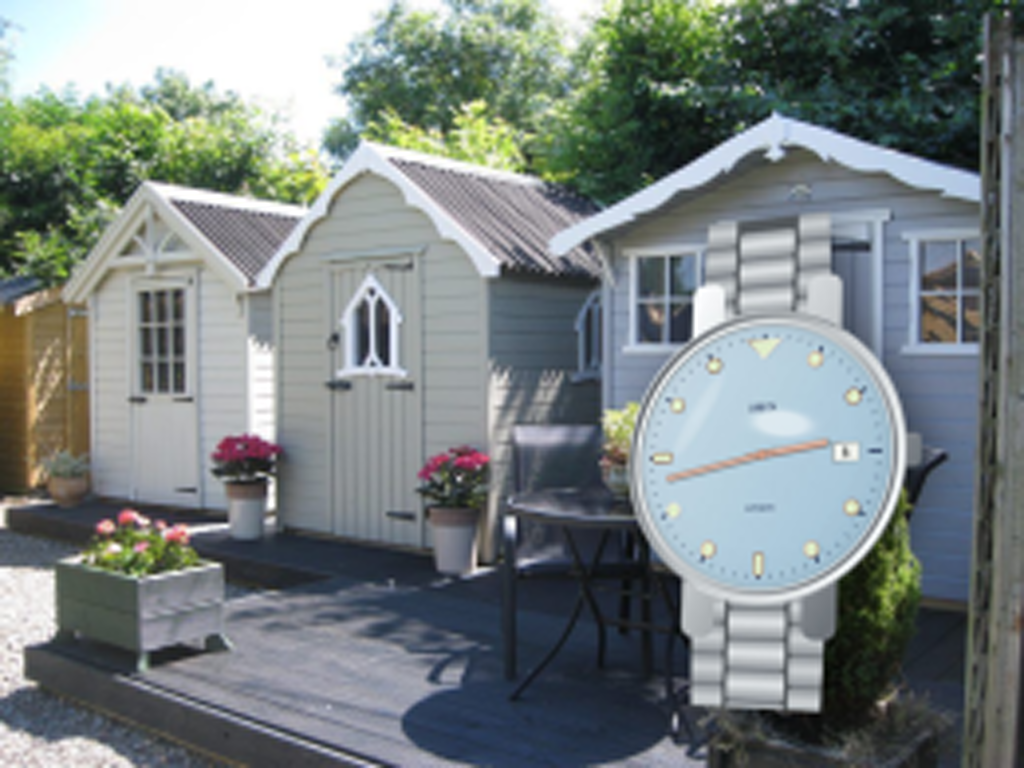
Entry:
2h43
